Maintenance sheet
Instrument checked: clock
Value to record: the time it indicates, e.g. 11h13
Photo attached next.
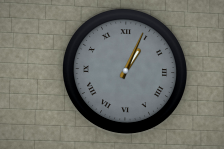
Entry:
1h04
